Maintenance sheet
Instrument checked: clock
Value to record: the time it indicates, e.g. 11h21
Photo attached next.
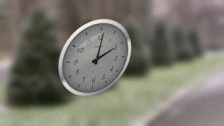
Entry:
2h01
